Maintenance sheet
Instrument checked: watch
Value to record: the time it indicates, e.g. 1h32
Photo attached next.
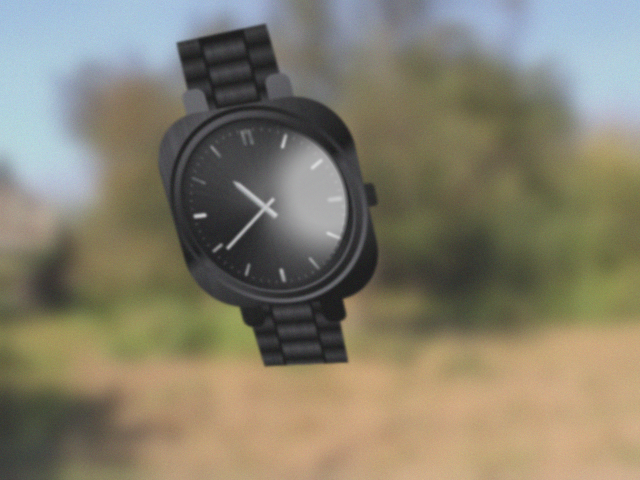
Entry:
10h39
